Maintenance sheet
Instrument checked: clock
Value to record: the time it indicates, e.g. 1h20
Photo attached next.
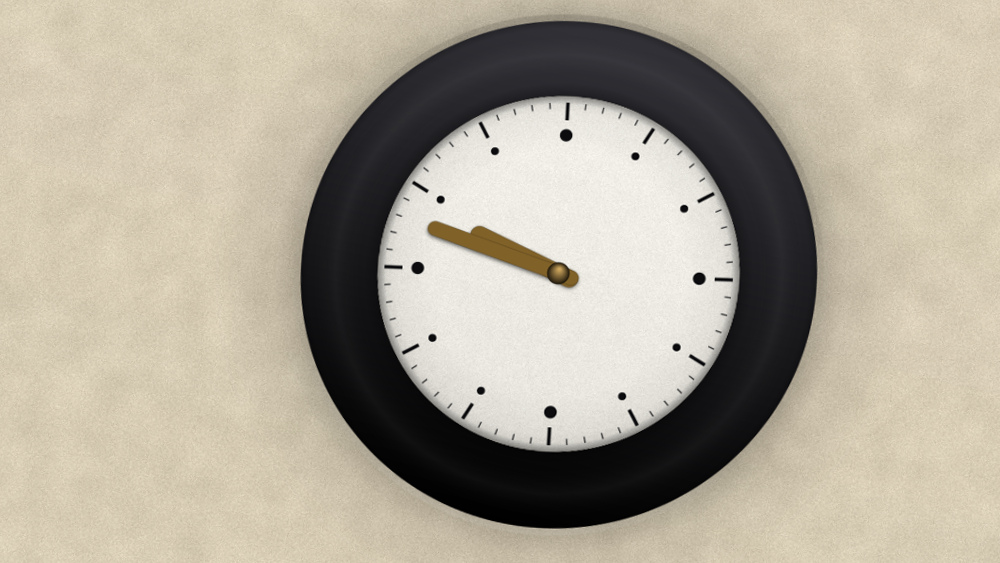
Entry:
9h48
